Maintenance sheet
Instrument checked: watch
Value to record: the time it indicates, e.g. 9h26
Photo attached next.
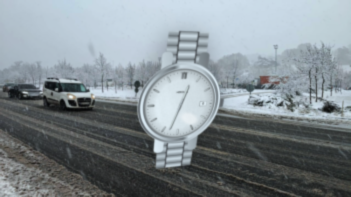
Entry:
12h33
